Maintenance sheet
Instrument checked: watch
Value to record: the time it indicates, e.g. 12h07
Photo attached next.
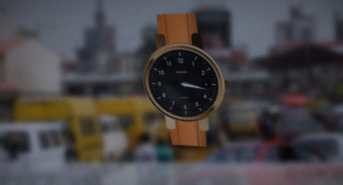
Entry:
3h17
